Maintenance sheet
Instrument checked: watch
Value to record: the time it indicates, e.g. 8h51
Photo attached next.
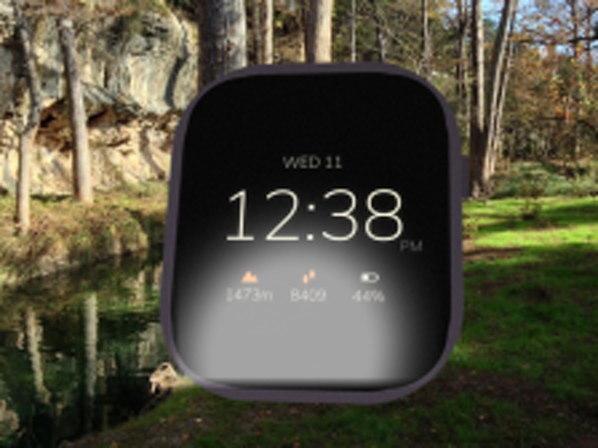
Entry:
12h38
